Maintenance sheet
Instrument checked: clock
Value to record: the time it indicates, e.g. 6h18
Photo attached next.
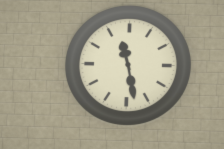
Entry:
11h28
